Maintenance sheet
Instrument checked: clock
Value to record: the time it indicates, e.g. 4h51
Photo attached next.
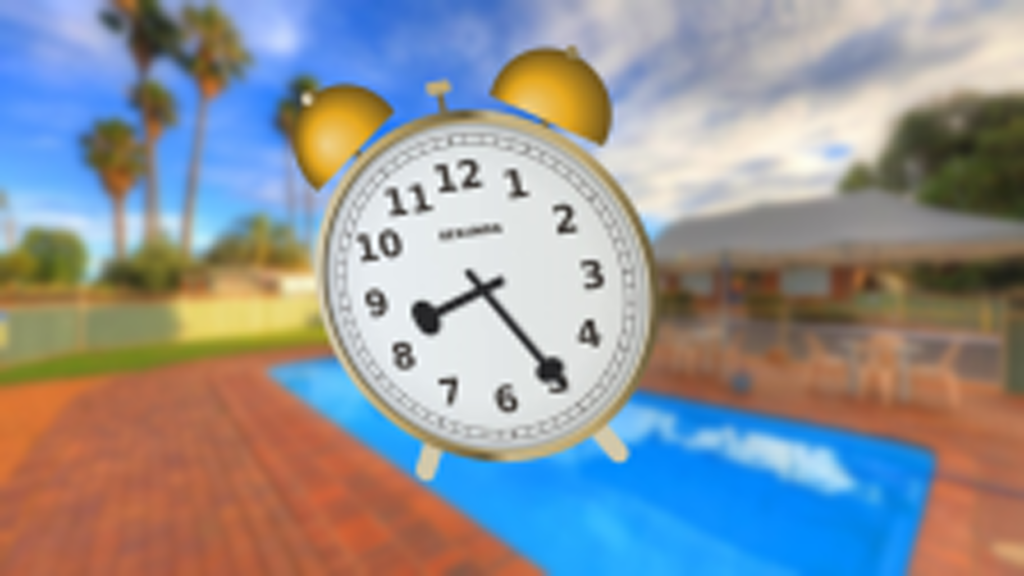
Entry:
8h25
